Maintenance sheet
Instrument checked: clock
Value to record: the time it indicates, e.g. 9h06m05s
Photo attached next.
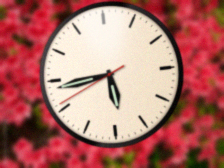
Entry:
5h43m41s
